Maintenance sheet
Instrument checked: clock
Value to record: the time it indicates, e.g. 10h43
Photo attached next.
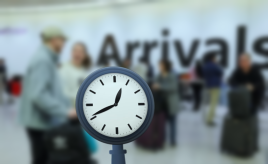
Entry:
12h41
